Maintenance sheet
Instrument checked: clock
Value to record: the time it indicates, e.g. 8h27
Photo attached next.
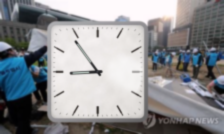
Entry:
8h54
